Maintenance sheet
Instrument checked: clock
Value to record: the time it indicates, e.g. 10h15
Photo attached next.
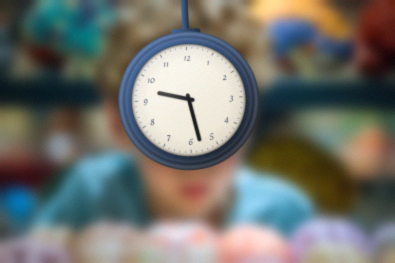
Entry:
9h28
